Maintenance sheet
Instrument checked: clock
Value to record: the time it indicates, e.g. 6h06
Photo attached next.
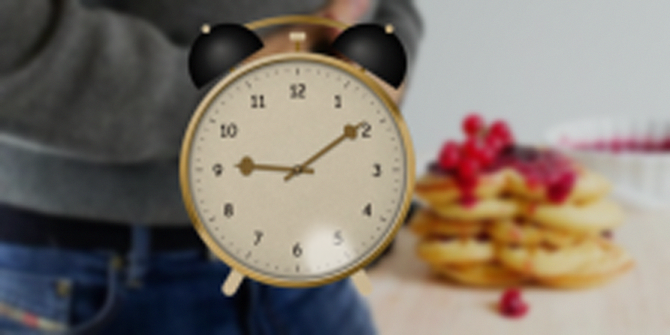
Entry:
9h09
